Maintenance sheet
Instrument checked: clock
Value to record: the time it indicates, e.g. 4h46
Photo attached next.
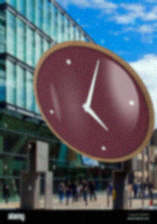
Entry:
5h06
